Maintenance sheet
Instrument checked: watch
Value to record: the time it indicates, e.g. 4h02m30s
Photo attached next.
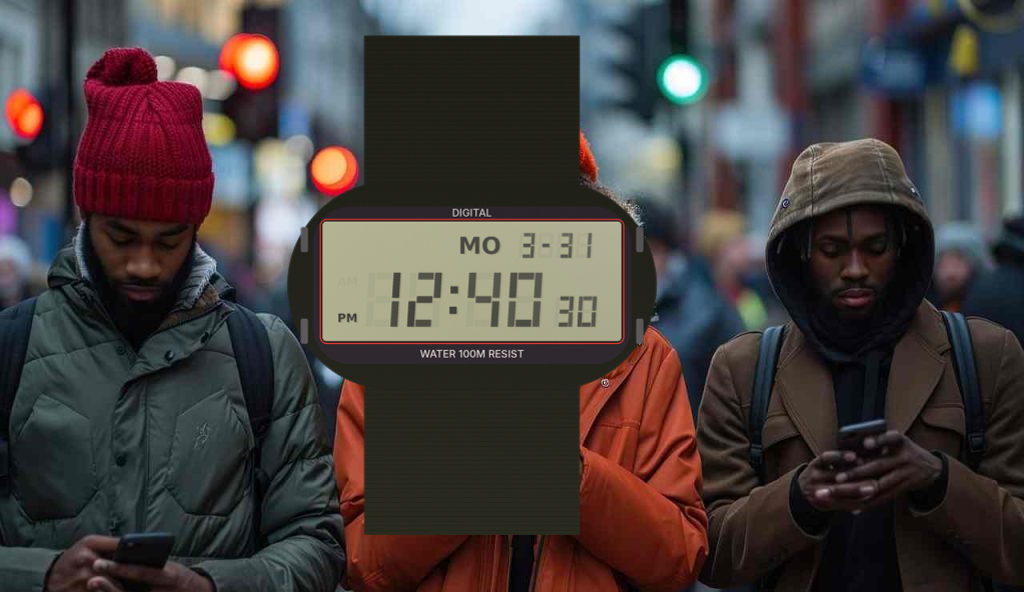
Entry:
12h40m30s
